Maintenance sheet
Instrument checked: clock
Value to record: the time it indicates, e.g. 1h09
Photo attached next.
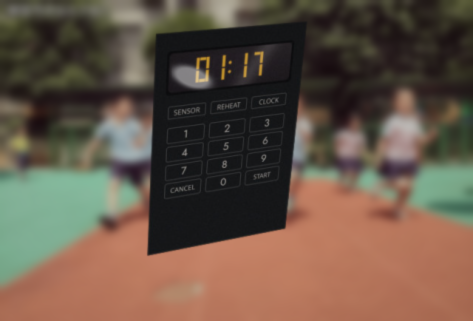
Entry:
1h17
